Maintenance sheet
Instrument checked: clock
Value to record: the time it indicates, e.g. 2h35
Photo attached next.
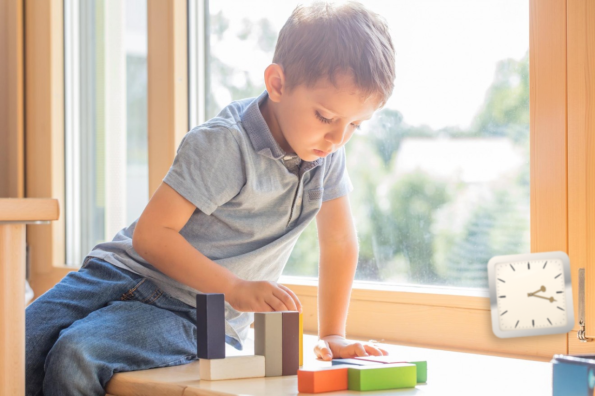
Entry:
2h18
